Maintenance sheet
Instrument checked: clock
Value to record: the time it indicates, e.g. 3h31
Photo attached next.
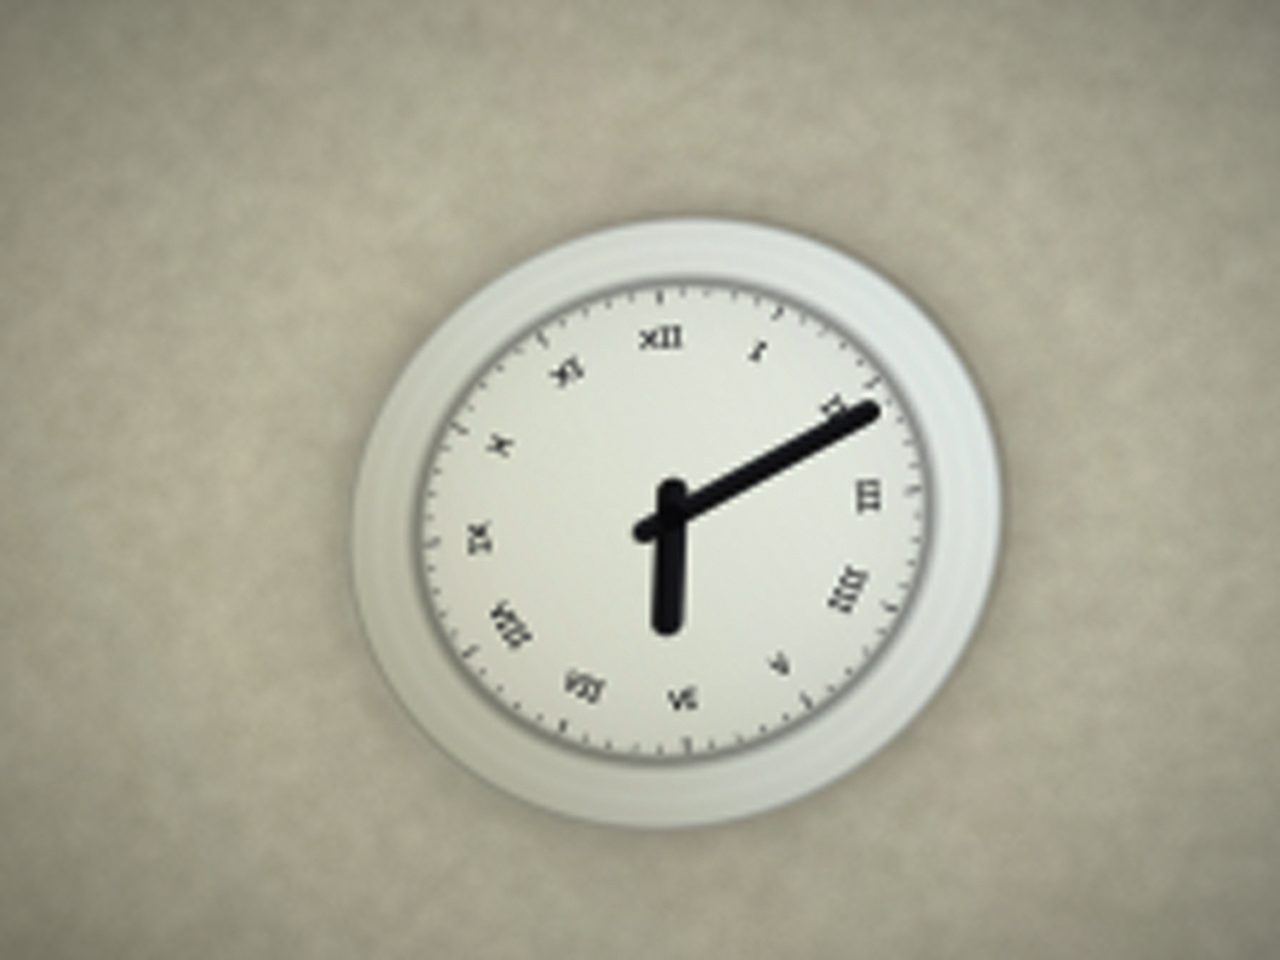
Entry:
6h11
